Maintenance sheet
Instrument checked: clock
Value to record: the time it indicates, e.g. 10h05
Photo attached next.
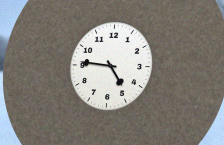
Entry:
4h46
